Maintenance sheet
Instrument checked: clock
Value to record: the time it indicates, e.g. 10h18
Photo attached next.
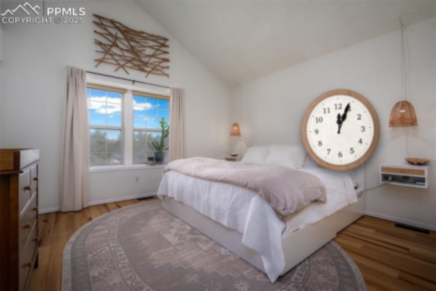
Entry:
12h04
